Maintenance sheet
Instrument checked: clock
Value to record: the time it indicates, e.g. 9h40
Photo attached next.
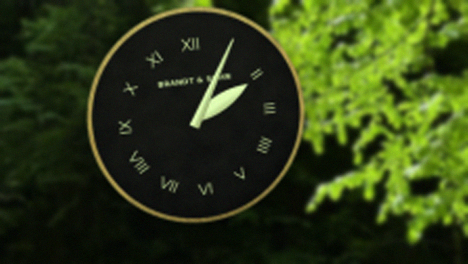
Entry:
2h05
